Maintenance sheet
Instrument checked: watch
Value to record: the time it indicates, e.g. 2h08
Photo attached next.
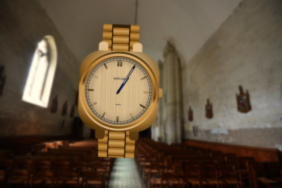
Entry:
1h05
